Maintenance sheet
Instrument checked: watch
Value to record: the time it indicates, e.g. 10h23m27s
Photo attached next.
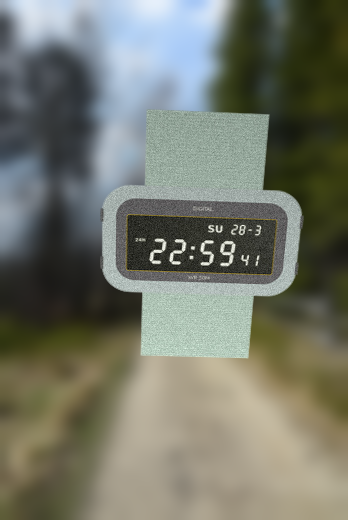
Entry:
22h59m41s
